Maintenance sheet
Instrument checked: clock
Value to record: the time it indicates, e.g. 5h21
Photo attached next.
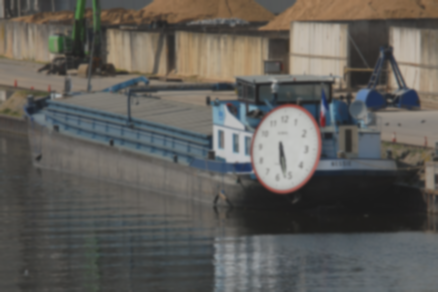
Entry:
5h27
